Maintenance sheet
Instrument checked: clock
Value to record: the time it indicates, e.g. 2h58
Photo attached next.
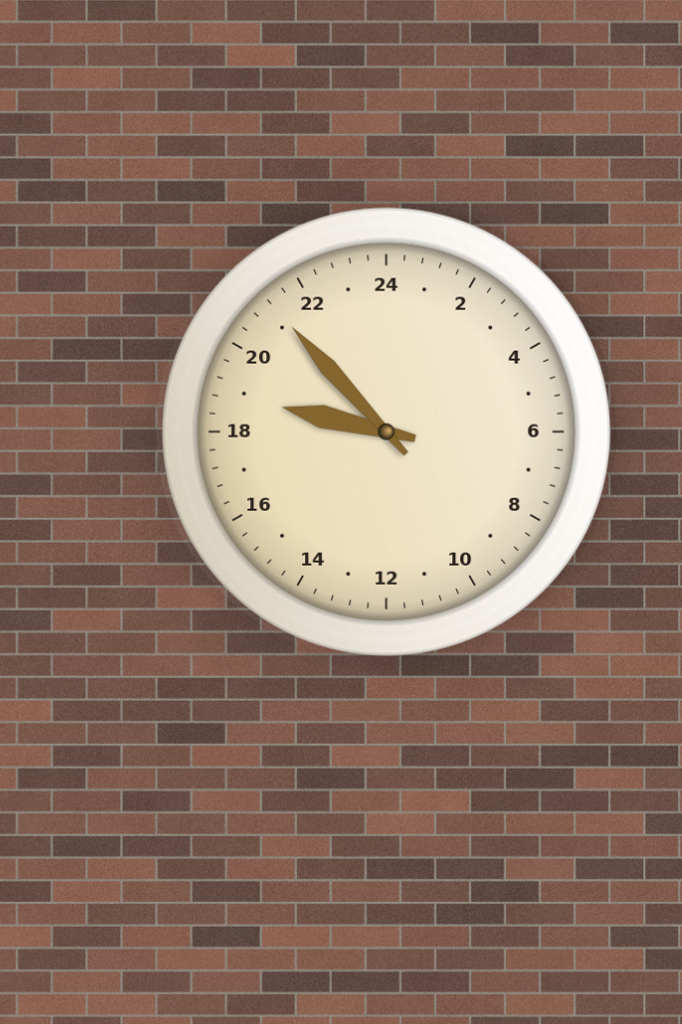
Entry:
18h53
